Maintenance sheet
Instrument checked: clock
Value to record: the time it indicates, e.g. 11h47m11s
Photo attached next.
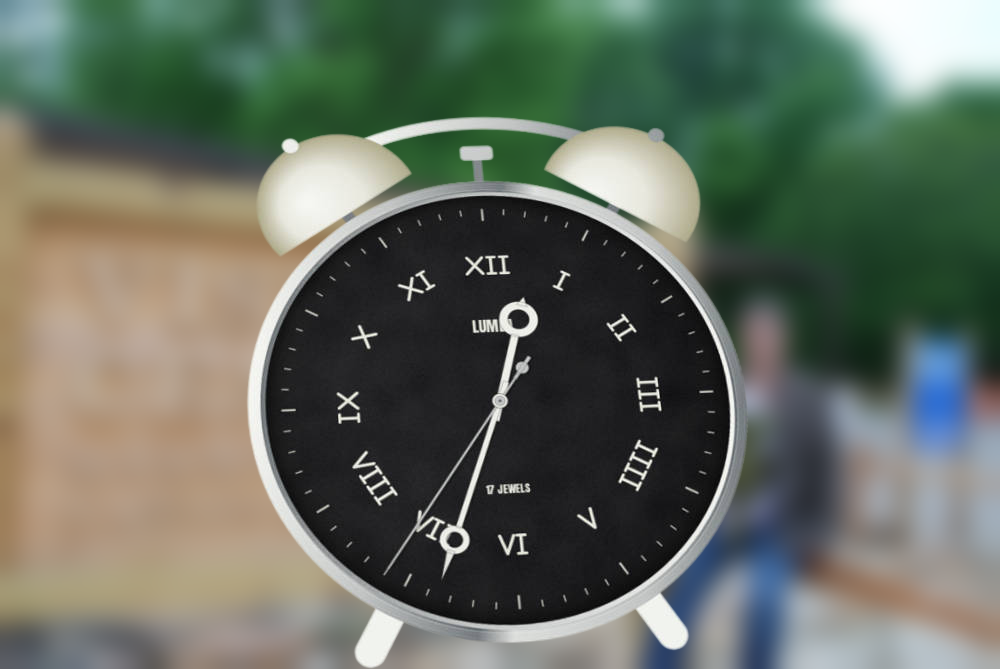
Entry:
12h33m36s
